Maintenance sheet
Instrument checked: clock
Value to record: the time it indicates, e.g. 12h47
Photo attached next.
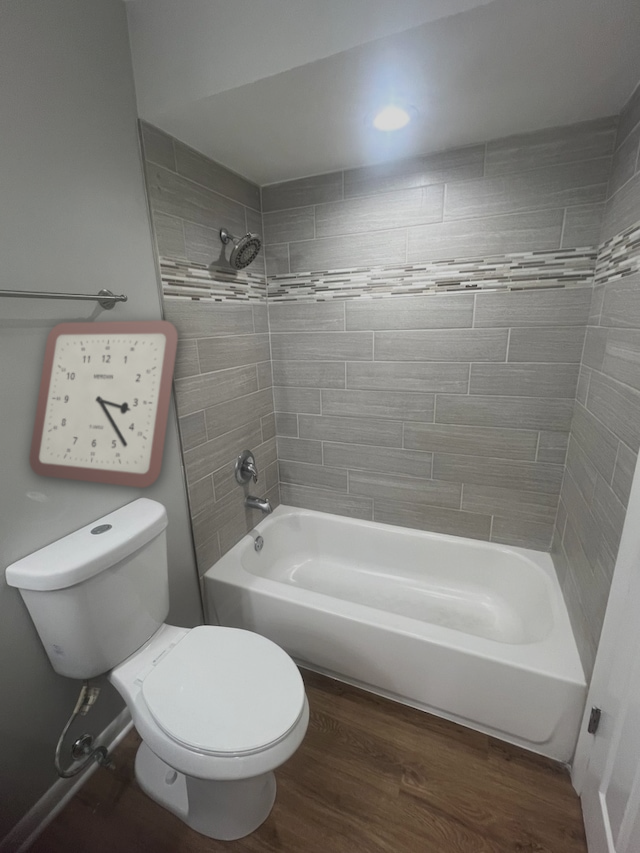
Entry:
3h23
